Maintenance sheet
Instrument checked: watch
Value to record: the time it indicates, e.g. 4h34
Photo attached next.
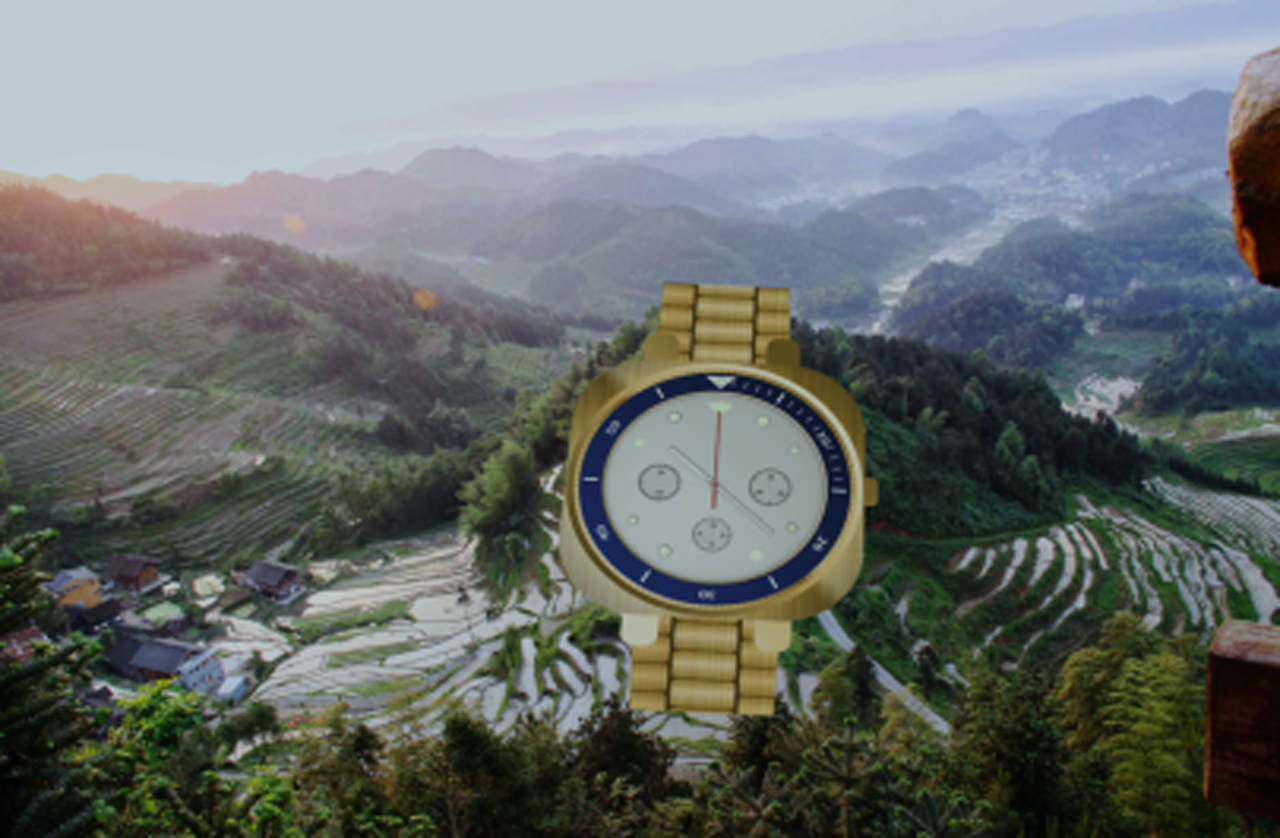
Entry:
10h22
